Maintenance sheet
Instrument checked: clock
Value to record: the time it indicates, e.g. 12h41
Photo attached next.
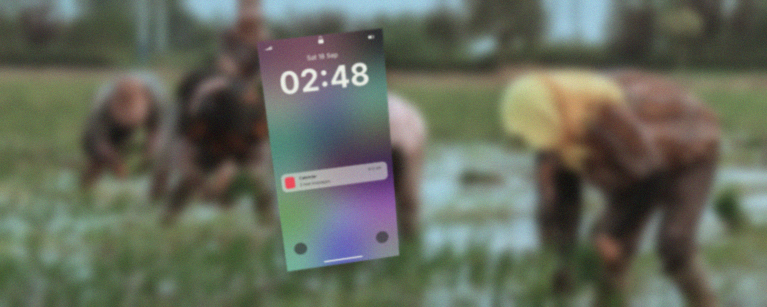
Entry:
2h48
